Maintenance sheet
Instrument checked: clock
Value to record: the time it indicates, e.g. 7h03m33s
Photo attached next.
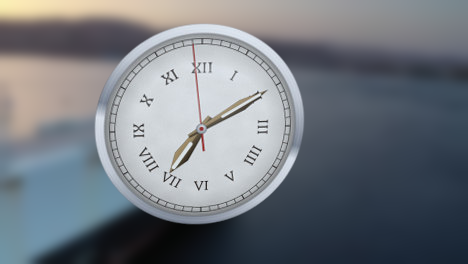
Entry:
7h09m59s
